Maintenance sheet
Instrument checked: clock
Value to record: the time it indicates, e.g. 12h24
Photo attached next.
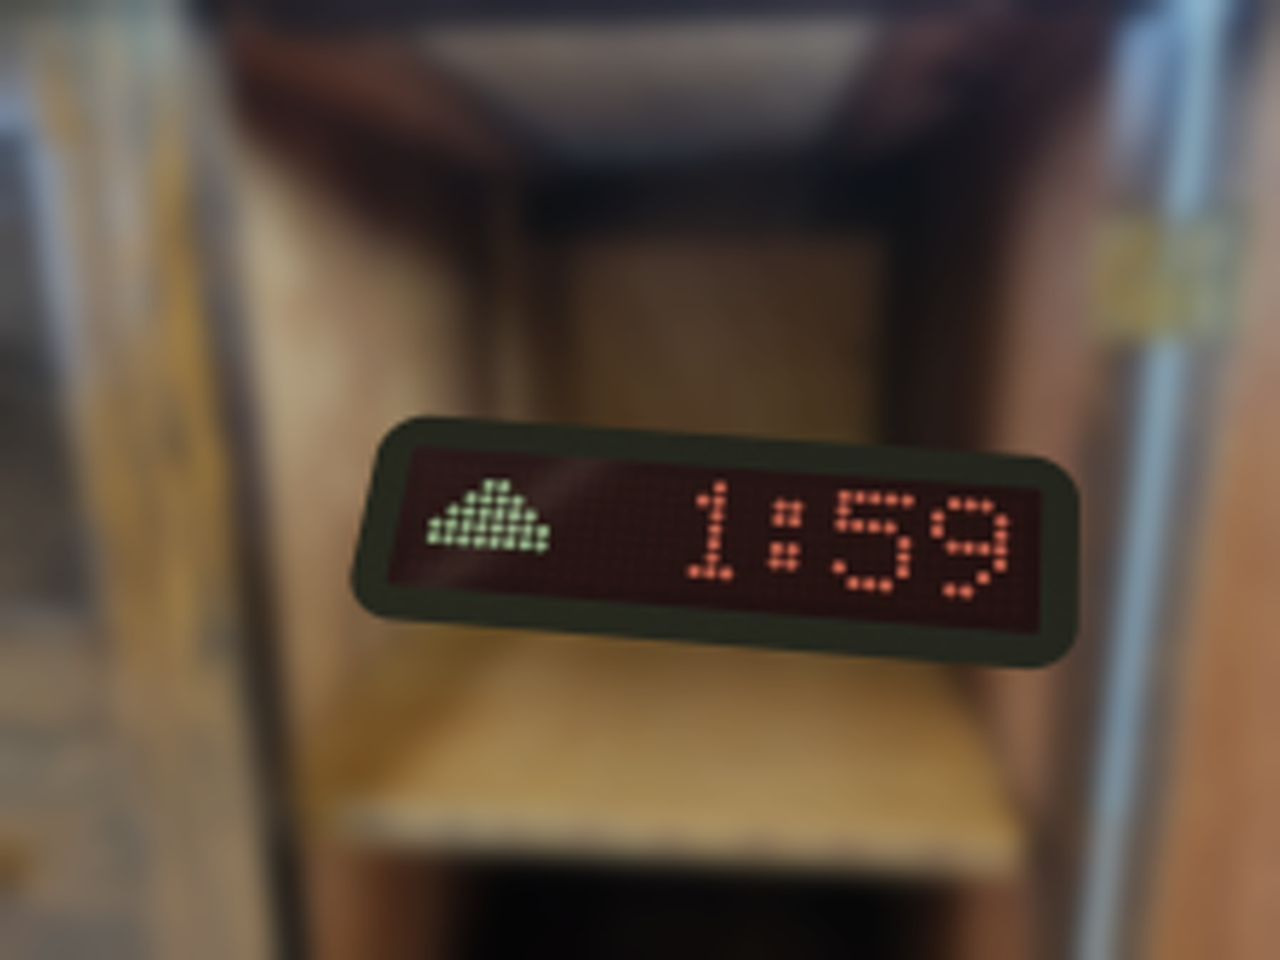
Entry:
1h59
